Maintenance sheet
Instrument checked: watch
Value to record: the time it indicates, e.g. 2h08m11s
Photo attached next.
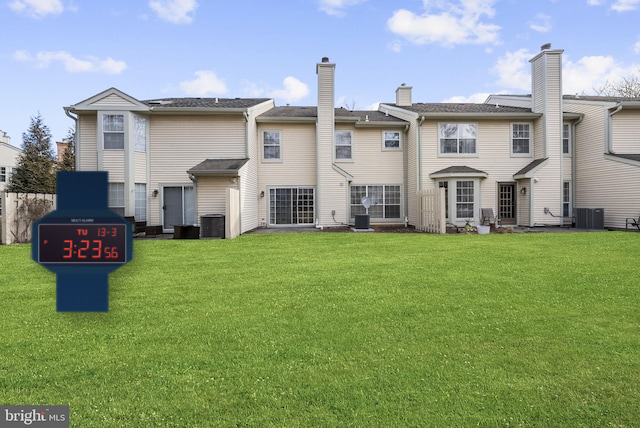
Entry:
3h23m56s
